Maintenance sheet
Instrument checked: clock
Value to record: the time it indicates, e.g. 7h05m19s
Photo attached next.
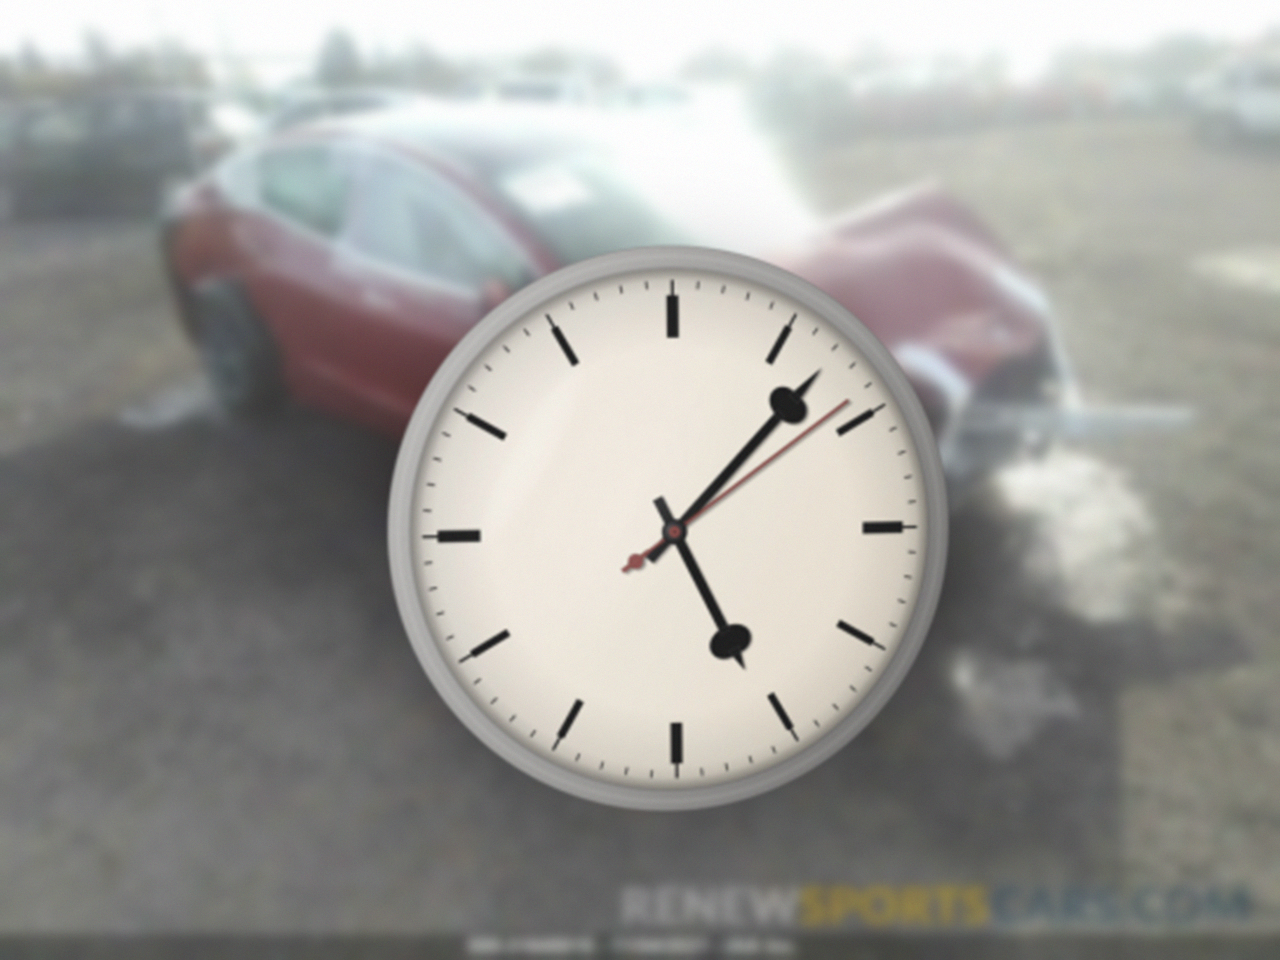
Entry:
5h07m09s
